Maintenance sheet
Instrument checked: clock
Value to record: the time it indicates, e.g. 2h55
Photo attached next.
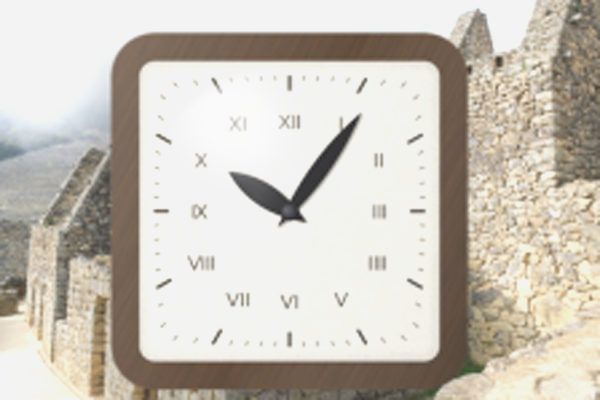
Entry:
10h06
